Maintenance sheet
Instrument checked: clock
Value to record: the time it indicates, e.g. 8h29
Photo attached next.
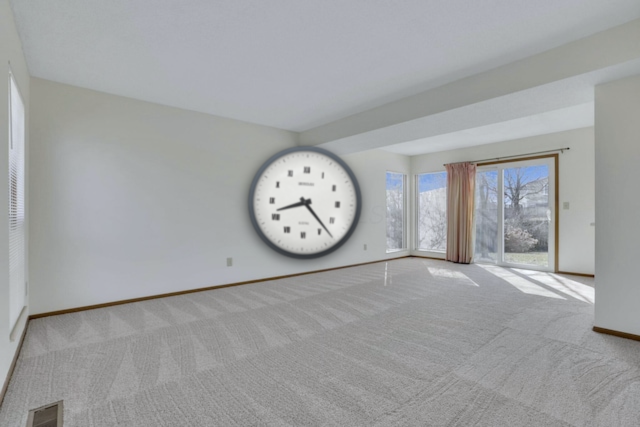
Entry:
8h23
